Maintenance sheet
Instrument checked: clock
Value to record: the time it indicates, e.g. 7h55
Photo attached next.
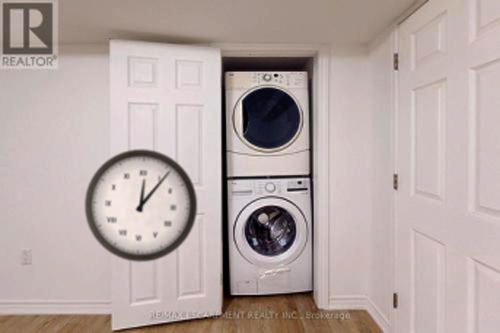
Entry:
12h06
